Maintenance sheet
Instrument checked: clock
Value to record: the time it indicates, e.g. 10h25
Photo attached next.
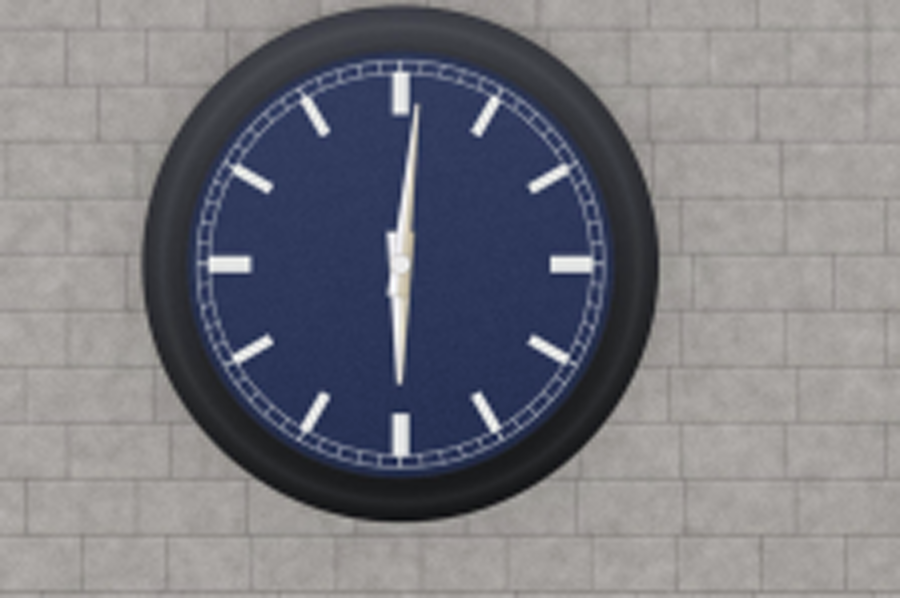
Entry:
6h01
